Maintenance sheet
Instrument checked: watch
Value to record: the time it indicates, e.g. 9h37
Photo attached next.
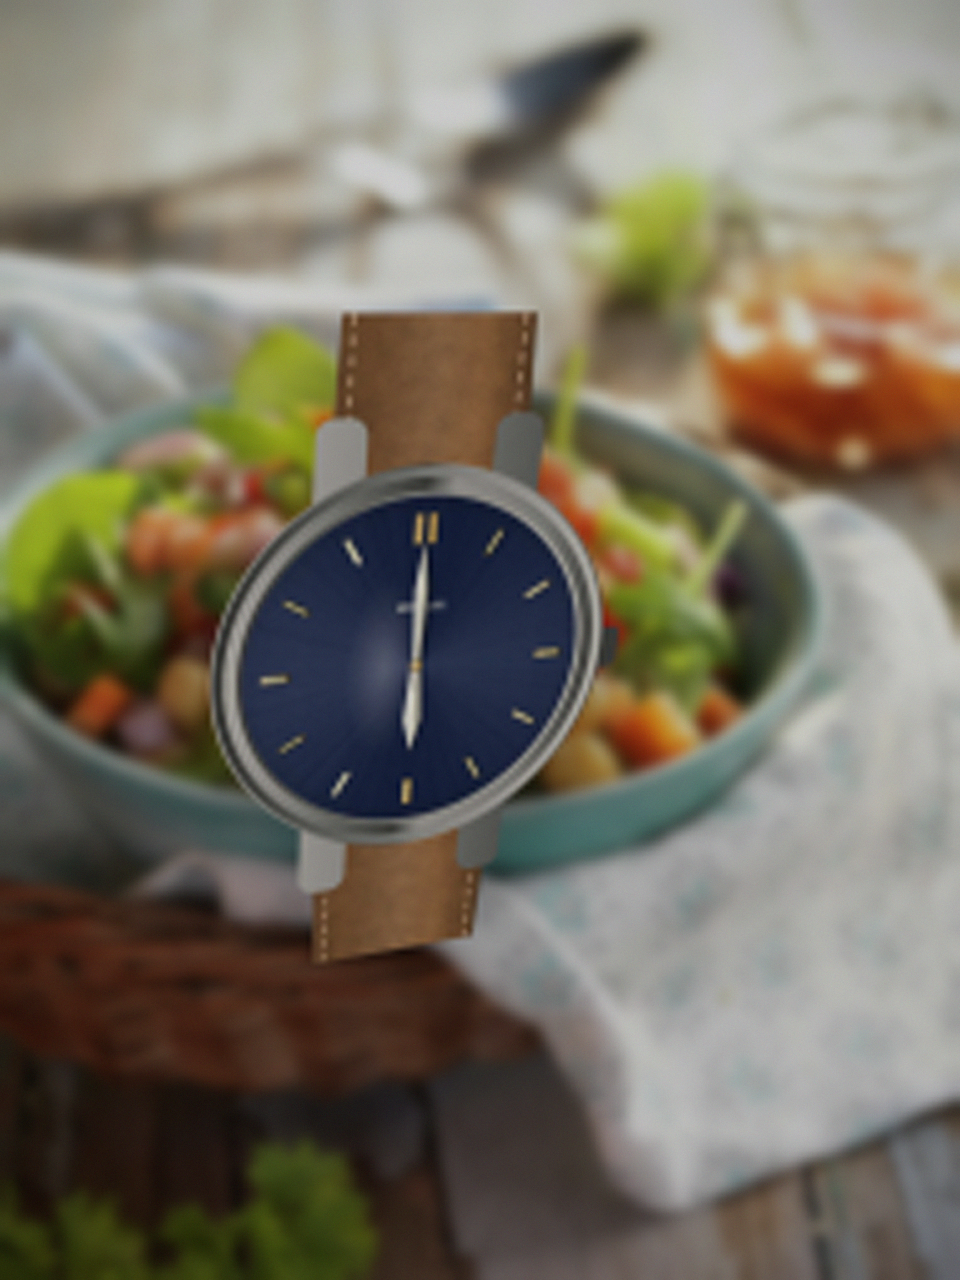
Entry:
6h00
